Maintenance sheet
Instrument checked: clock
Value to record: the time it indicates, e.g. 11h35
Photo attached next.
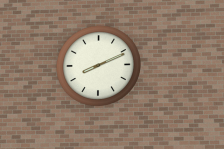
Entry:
8h11
